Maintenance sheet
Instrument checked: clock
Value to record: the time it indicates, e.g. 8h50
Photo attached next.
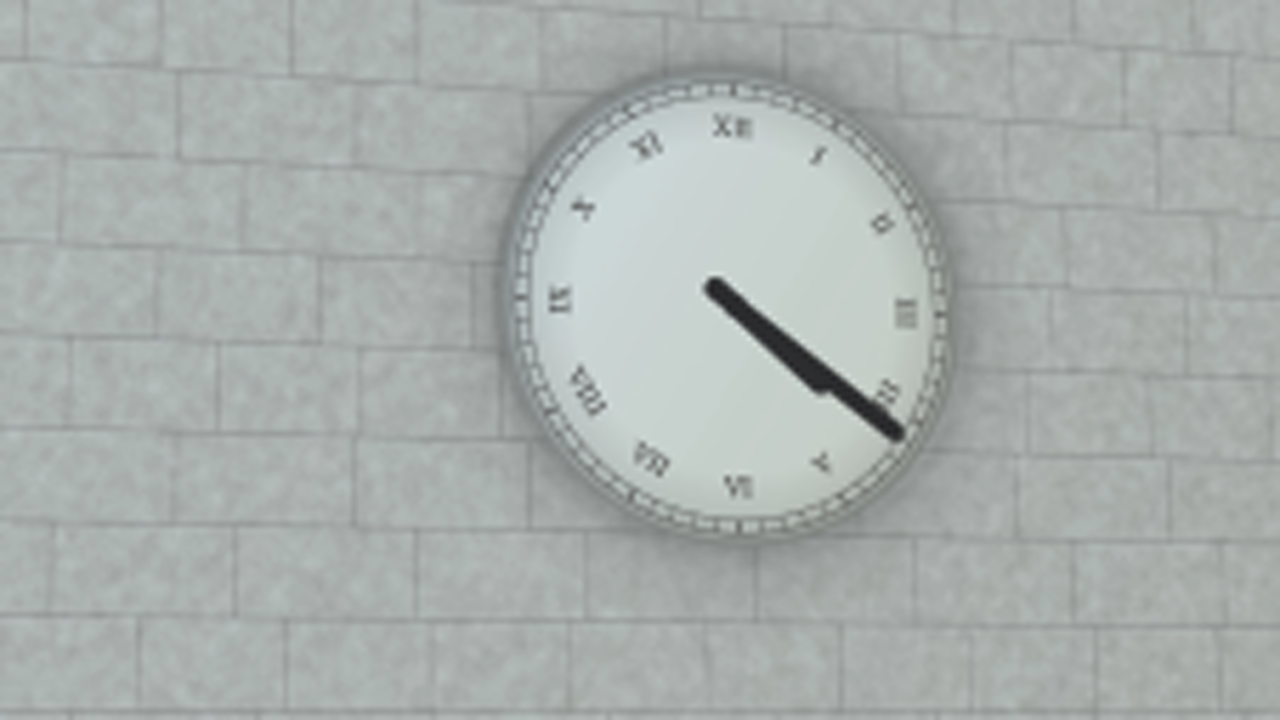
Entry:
4h21
